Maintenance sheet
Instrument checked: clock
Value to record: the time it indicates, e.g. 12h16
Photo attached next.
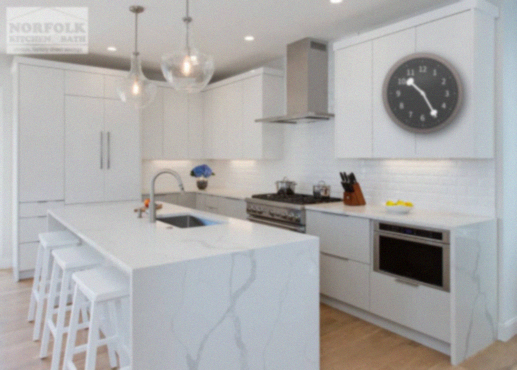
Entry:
10h25
